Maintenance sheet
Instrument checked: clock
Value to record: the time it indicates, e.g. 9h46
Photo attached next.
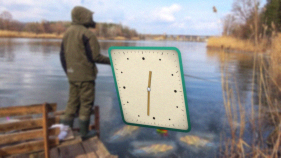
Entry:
12h32
